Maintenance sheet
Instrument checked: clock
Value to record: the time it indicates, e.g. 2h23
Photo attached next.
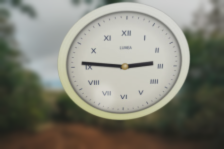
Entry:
2h46
